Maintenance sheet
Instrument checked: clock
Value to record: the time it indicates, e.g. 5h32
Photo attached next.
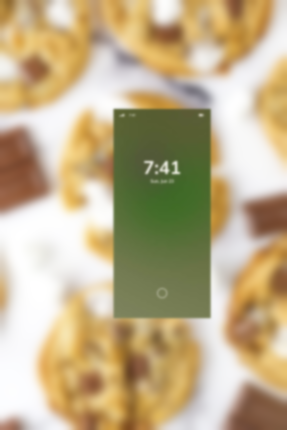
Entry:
7h41
